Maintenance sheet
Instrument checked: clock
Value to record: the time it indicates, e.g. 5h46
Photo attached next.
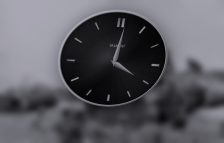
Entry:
4h01
